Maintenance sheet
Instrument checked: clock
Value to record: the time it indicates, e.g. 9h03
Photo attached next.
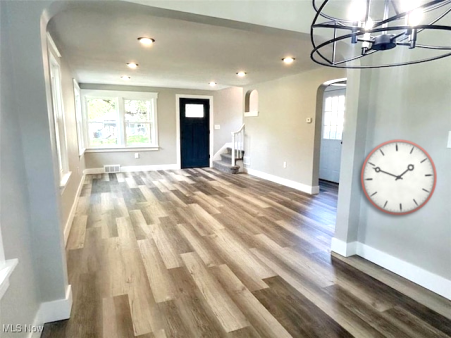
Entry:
1h49
